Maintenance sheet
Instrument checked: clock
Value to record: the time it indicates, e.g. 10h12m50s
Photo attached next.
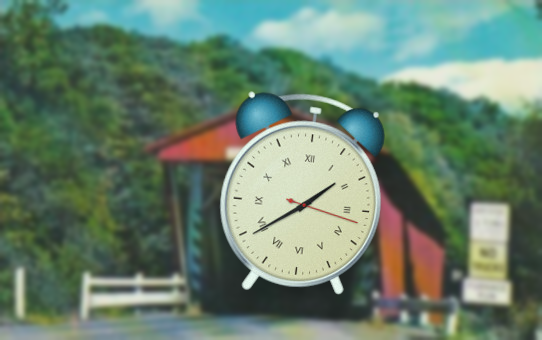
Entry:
1h39m17s
